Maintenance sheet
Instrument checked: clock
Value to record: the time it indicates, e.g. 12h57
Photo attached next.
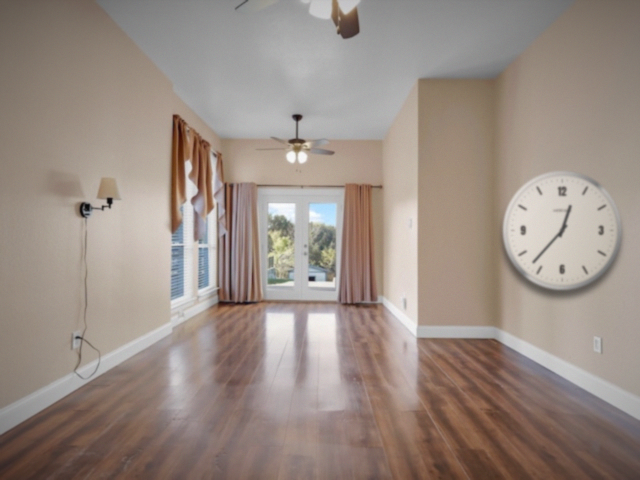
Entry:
12h37
